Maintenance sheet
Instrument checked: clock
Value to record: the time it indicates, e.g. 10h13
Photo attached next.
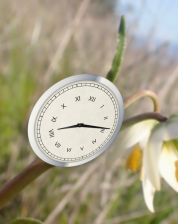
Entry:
8h14
